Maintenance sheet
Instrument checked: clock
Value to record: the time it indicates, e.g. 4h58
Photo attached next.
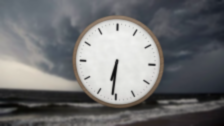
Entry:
6h31
